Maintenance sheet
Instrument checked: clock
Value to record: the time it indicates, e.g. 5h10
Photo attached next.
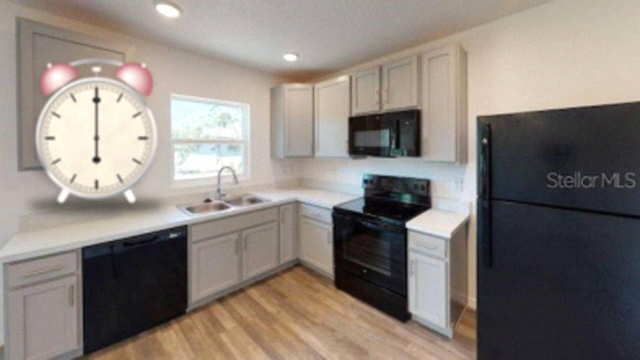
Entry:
6h00
